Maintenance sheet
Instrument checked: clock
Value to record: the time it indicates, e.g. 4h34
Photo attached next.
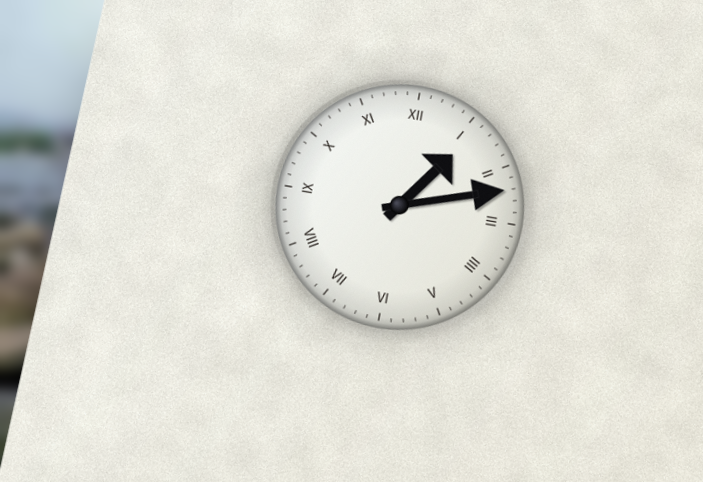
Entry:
1h12
